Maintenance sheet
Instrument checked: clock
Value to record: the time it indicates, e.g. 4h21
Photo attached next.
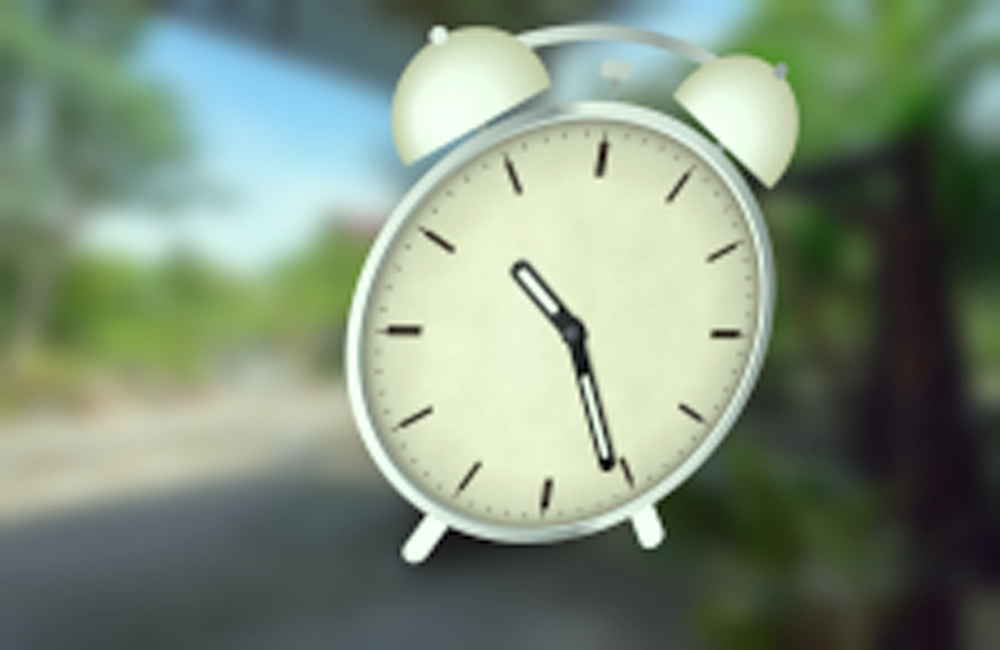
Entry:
10h26
